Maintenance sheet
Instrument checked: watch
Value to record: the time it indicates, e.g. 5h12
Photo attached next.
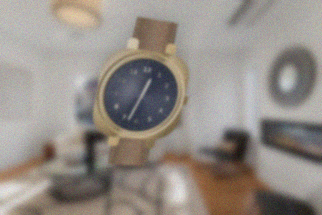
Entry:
12h33
